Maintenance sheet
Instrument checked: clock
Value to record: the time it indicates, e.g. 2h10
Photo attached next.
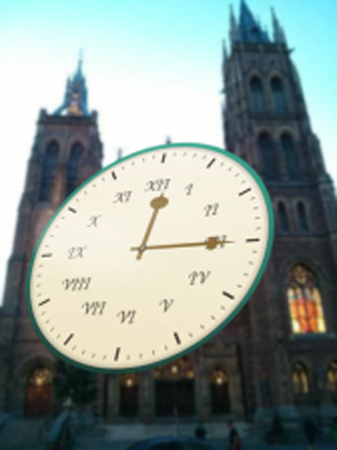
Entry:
12h15
